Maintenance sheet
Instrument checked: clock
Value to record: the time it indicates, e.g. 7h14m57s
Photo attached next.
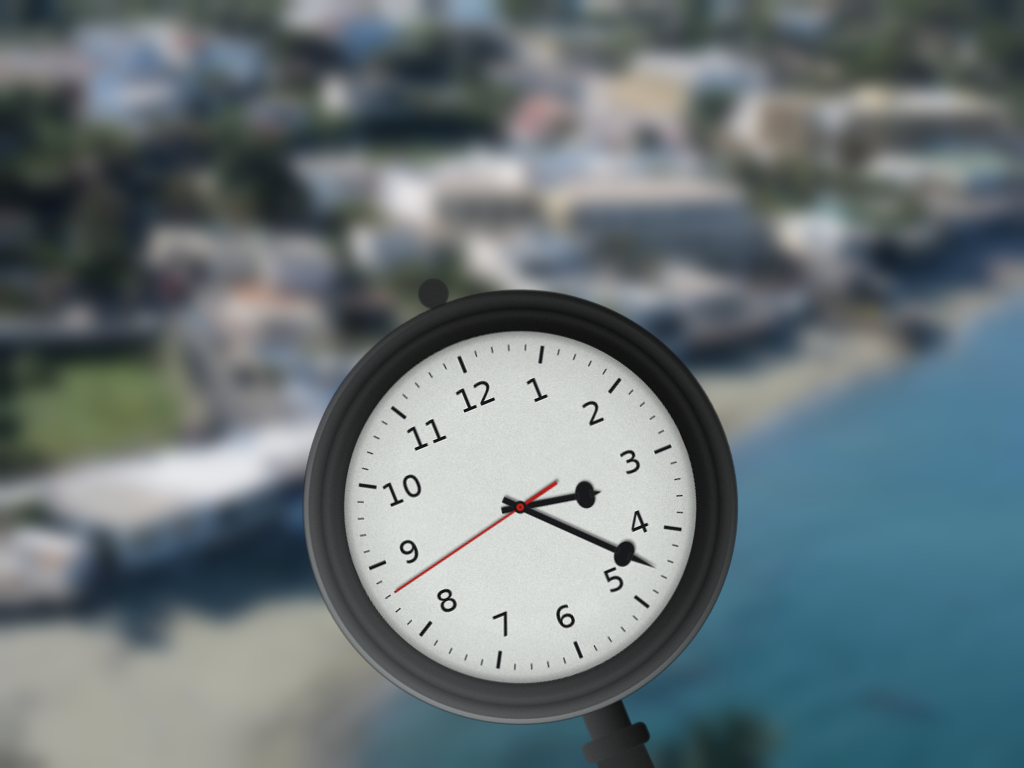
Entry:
3h22m43s
